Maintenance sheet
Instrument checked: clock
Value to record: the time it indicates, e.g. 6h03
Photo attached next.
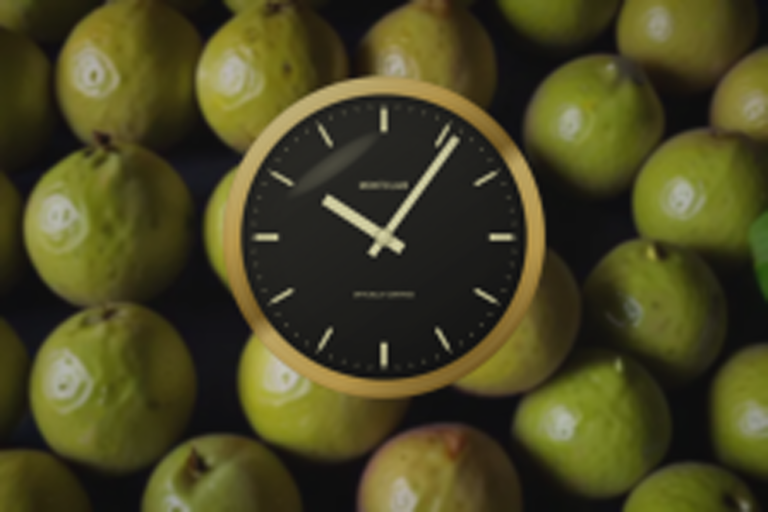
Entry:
10h06
